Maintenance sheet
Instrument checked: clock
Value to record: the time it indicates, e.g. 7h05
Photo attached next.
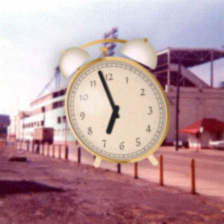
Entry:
6h58
